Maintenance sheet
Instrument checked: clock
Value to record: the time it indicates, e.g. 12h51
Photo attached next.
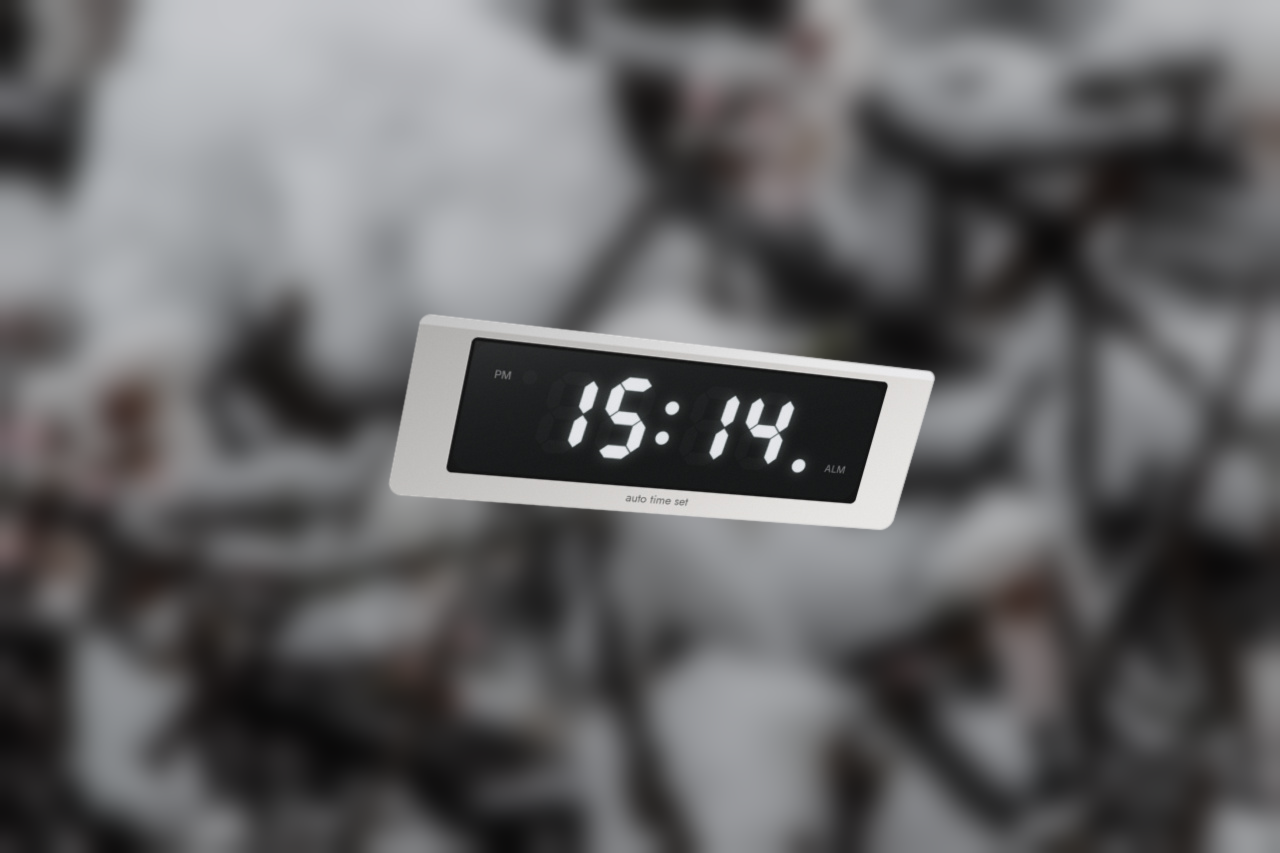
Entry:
15h14
